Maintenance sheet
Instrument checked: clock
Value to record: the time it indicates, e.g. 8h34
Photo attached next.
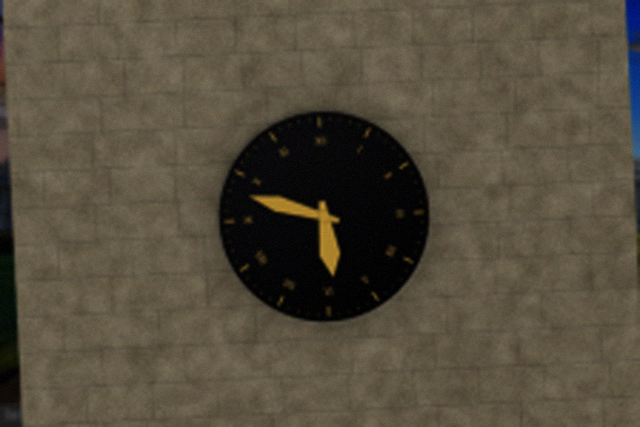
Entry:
5h48
